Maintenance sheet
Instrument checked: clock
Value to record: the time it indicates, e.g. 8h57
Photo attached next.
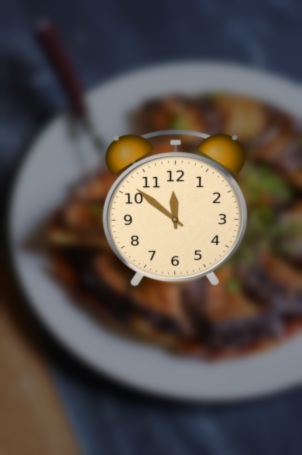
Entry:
11h52
